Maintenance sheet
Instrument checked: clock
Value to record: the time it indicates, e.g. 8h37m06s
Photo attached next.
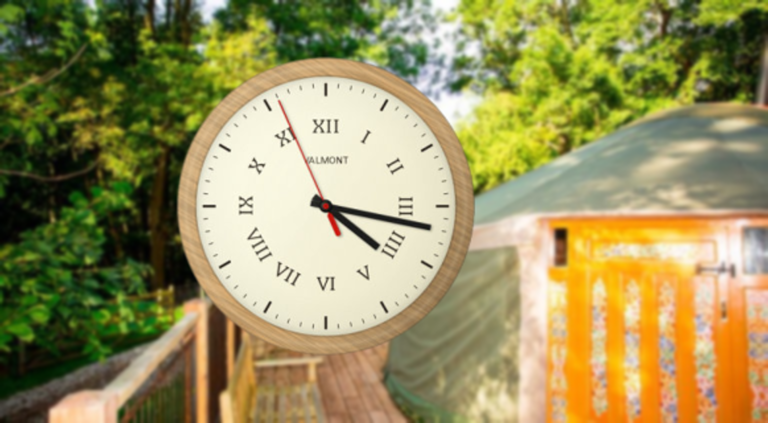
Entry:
4h16m56s
